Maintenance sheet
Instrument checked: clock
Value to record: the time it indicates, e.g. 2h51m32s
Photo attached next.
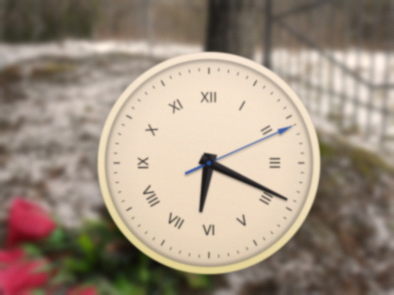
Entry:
6h19m11s
